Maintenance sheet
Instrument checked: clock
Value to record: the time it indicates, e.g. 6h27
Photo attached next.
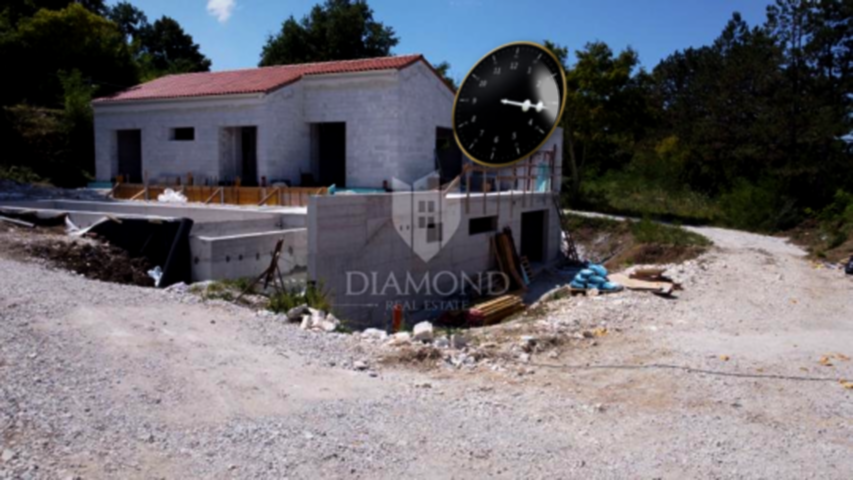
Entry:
3h16
